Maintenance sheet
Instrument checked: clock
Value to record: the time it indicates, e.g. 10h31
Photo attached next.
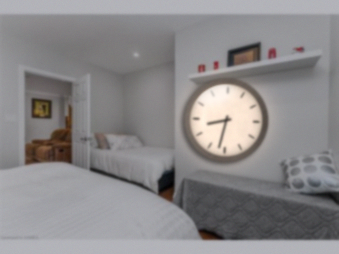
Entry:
8h32
